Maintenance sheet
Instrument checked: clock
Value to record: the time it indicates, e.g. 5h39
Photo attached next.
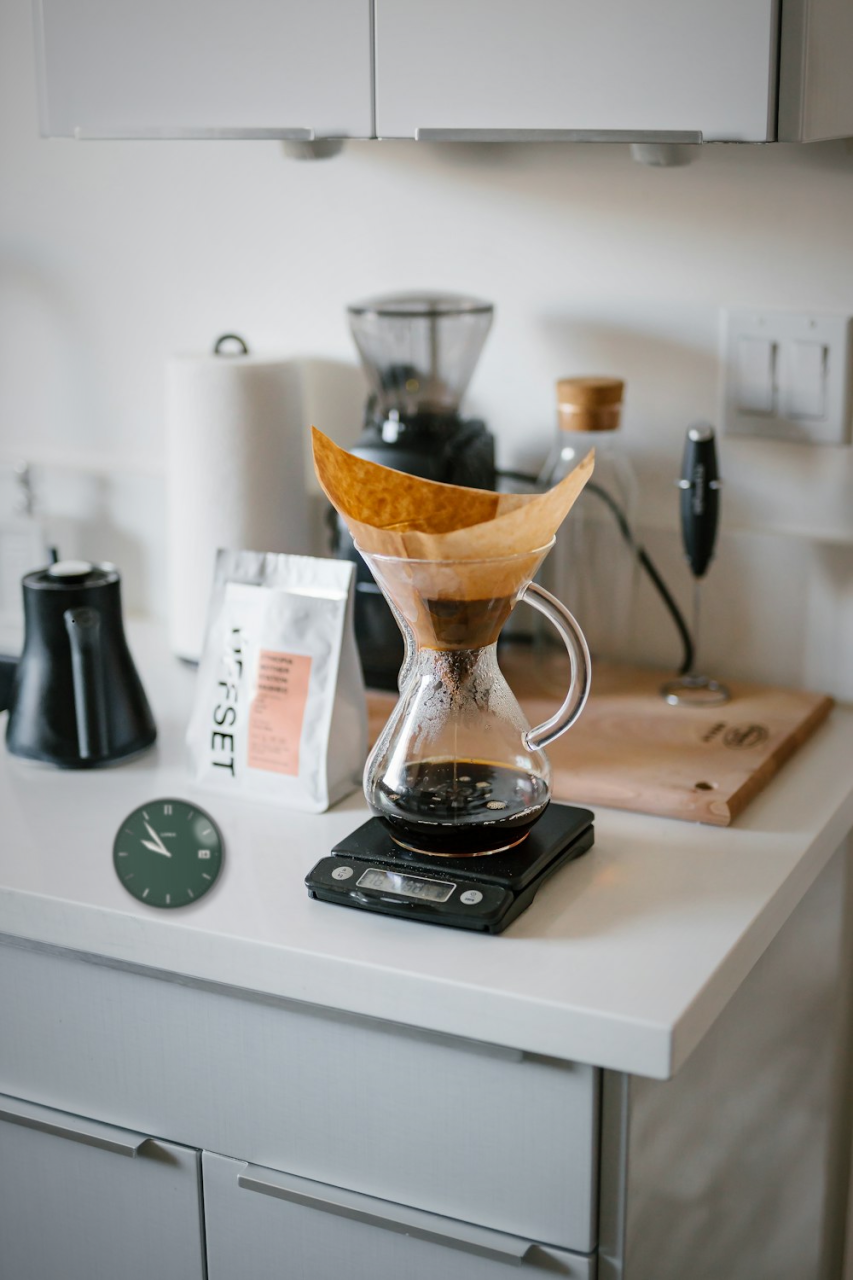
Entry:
9h54
